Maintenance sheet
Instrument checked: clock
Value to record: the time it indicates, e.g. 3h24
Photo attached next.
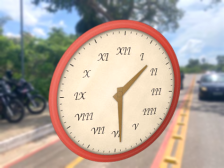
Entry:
1h29
